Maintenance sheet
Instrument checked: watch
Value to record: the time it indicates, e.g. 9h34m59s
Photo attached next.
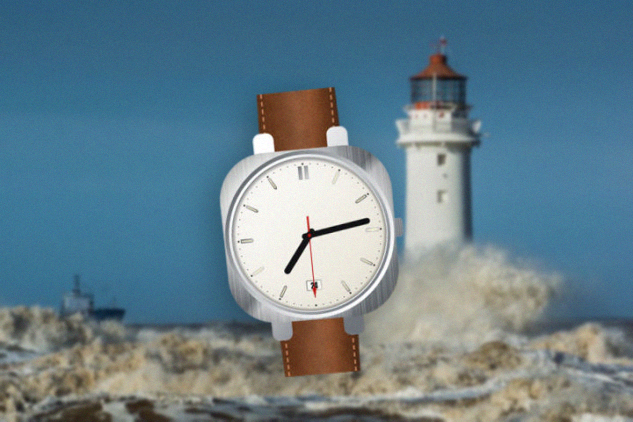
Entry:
7h13m30s
